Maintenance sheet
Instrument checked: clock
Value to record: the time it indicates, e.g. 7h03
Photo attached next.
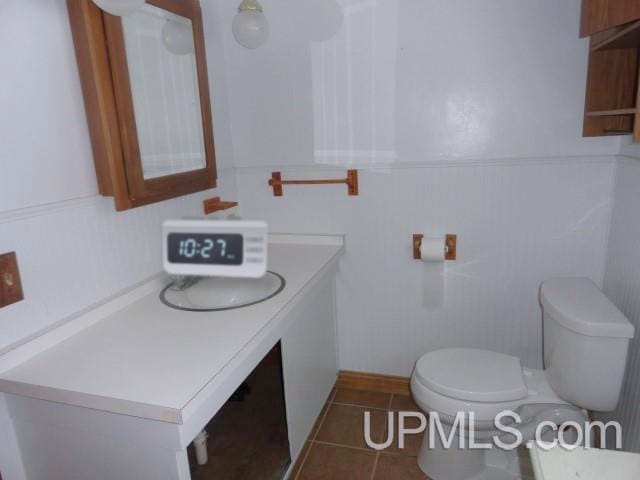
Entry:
10h27
